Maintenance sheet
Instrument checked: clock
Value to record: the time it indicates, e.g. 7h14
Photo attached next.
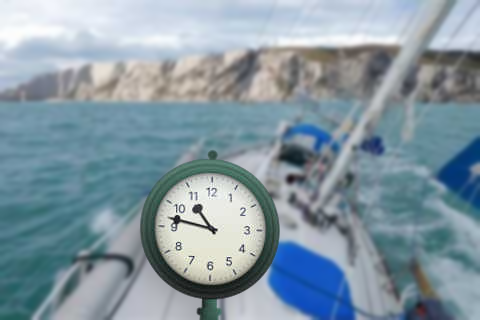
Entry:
10h47
